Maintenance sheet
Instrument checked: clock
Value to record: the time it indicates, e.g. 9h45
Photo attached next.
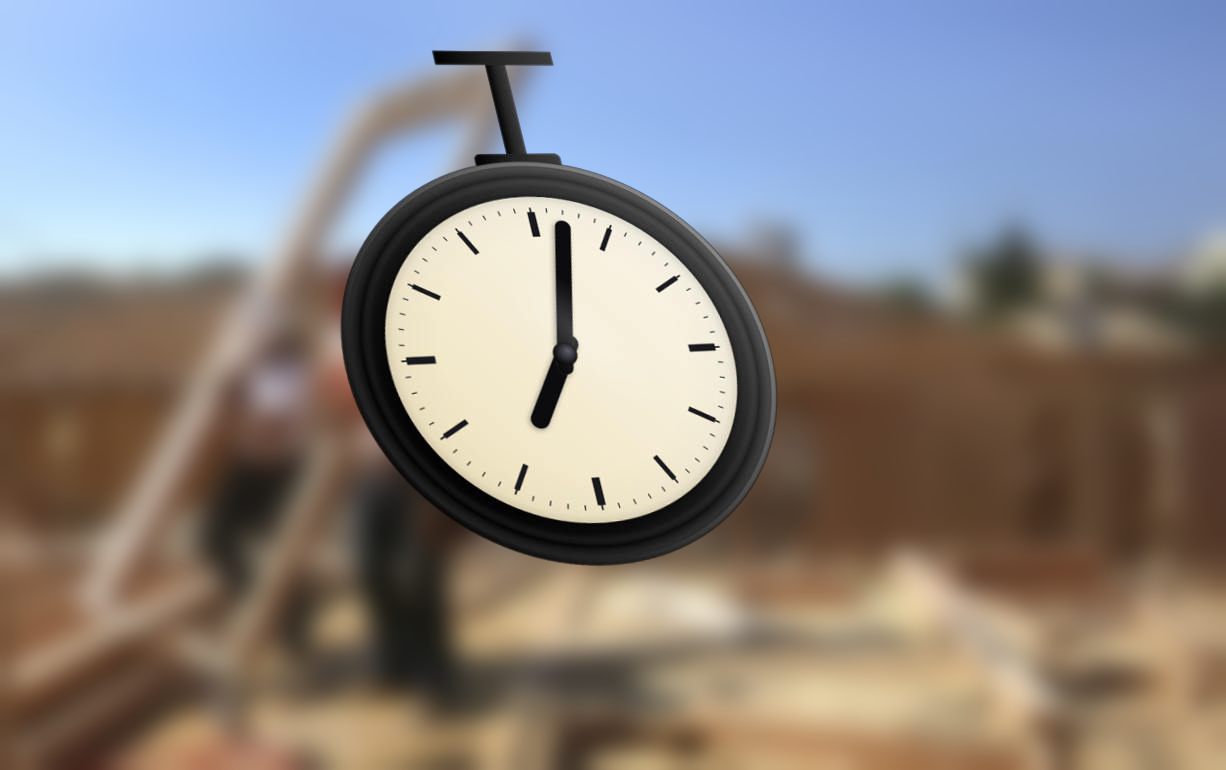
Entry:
7h02
